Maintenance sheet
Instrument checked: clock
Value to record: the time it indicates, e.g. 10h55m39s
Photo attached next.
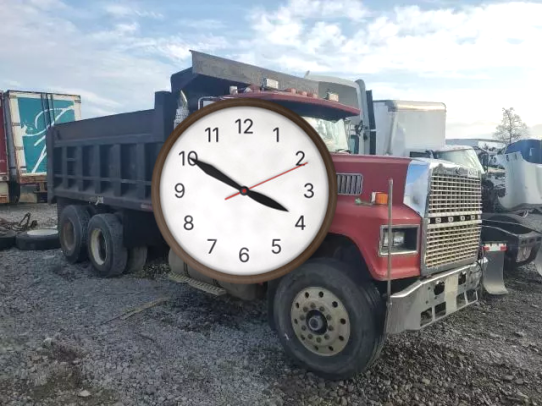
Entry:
3h50m11s
